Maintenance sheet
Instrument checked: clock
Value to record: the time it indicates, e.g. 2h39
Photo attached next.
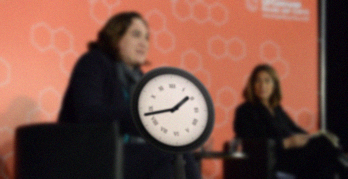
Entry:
1h43
